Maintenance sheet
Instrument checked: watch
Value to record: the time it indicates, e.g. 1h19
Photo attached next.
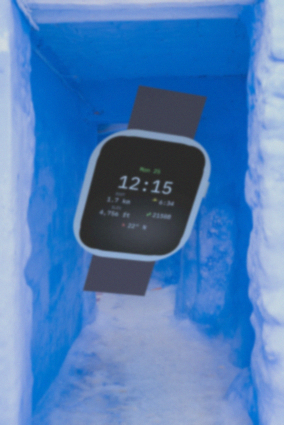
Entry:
12h15
